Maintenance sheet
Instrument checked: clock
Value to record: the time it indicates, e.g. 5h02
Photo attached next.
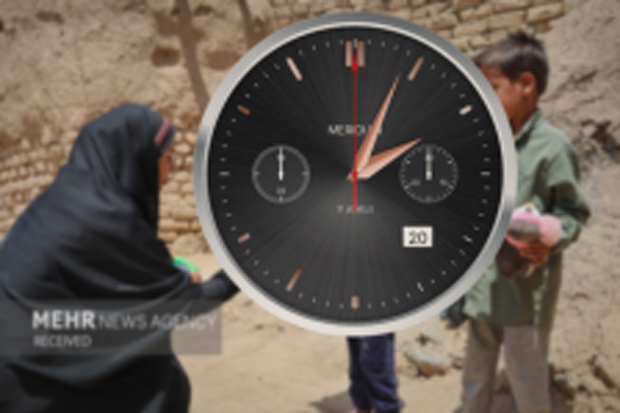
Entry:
2h04
